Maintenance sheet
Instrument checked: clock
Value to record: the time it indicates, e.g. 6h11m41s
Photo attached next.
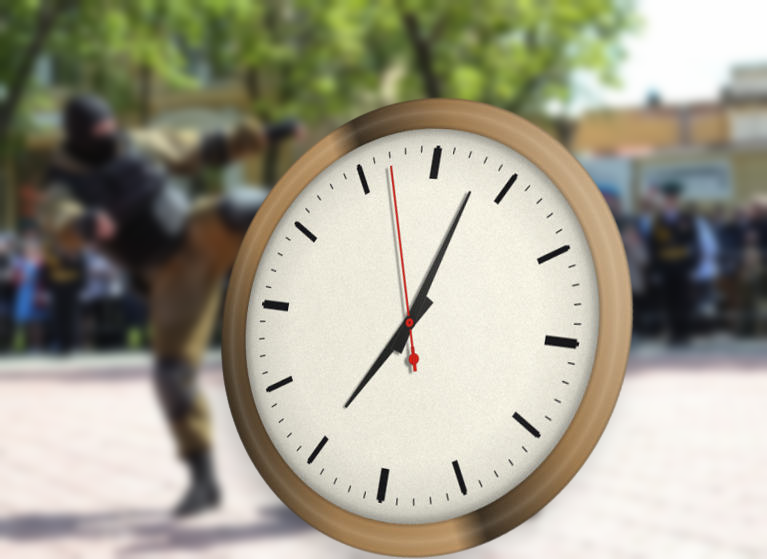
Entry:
7h02m57s
